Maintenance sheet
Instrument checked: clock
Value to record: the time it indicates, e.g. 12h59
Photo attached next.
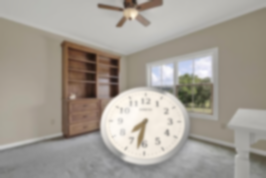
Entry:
7h32
